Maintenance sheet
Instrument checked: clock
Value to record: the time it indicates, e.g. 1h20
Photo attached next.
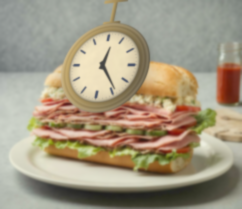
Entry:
12h24
